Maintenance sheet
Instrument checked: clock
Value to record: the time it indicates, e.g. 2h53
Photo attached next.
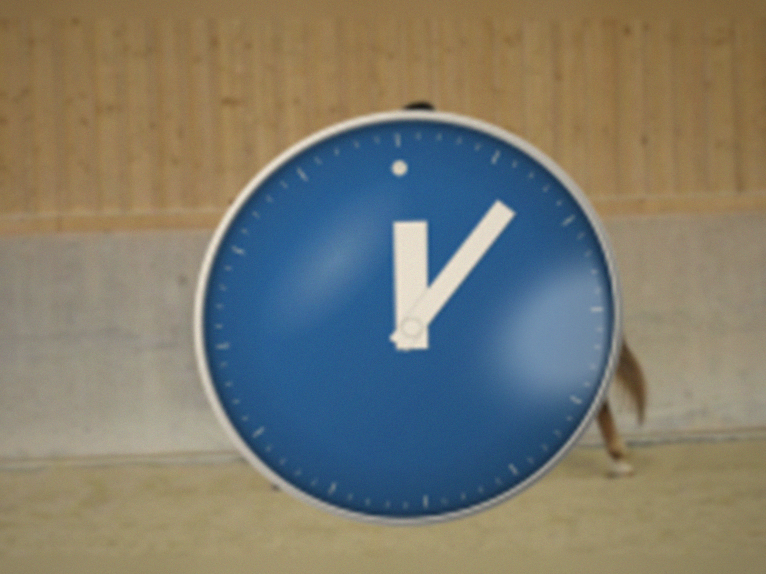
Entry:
12h07
